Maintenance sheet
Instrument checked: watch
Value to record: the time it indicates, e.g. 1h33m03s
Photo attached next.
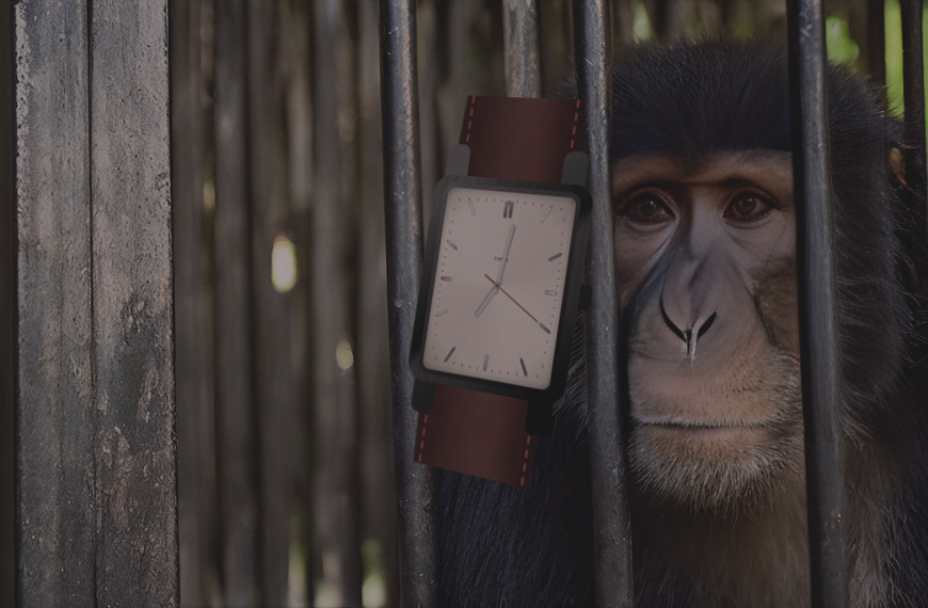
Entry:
7h01m20s
